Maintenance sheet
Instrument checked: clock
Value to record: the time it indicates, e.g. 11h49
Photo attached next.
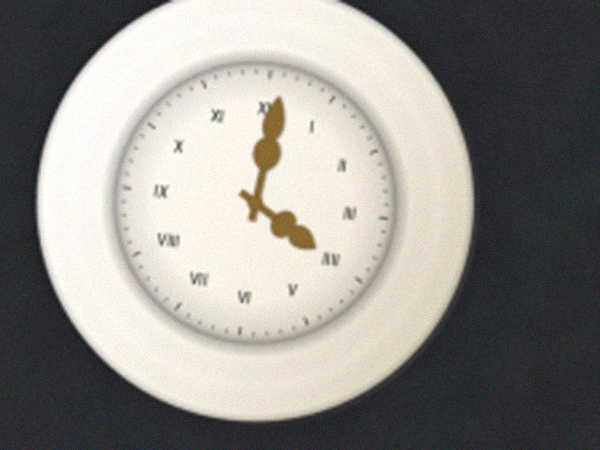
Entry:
4h01
